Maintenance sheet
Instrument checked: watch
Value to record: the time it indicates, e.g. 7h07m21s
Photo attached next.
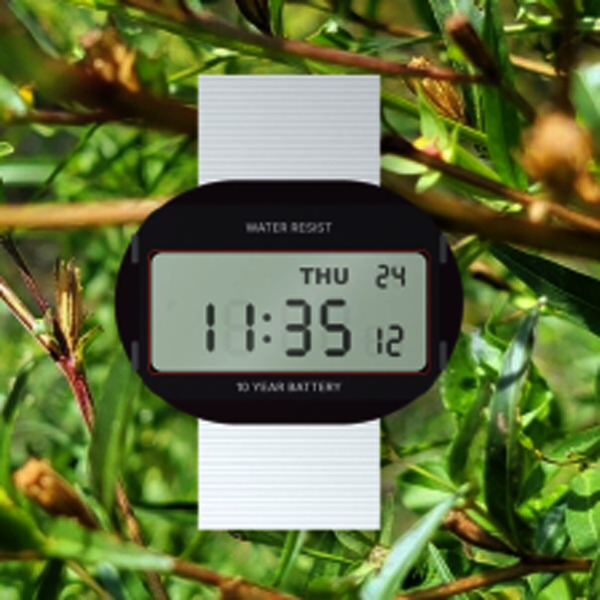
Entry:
11h35m12s
